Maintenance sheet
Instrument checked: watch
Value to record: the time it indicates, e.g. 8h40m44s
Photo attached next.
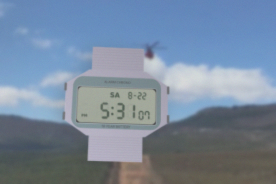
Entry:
5h31m07s
